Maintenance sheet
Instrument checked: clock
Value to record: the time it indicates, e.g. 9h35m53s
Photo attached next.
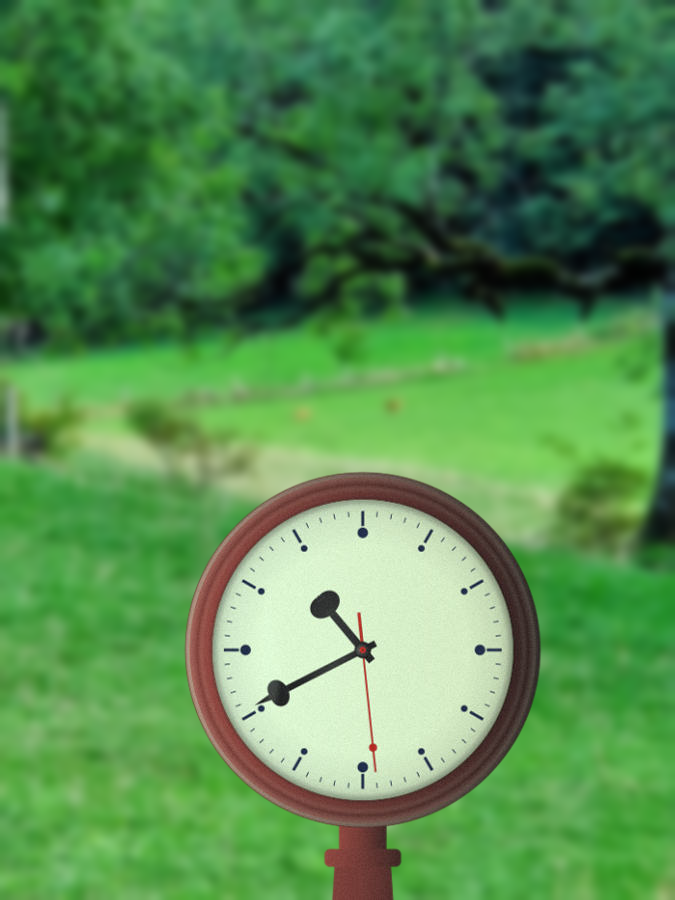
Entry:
10h40m29s
